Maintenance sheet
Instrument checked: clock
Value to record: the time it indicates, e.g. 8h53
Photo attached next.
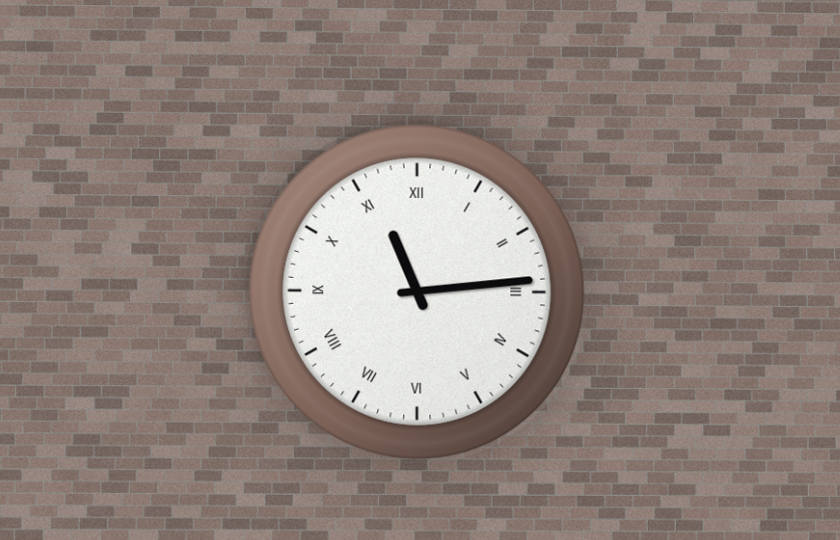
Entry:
11h14
